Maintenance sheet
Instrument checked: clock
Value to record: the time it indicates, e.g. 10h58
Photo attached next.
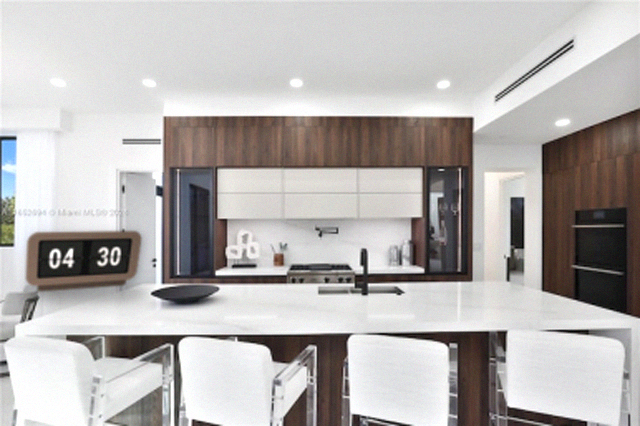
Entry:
4h30
